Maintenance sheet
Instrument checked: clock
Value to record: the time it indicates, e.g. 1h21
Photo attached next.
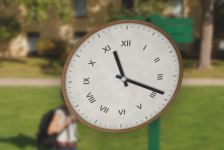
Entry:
11h19
